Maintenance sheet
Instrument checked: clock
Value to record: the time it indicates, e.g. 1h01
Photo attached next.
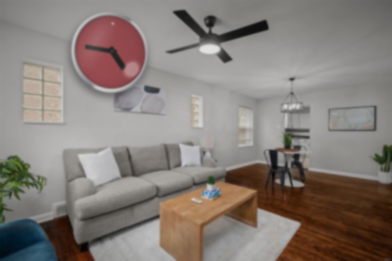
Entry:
4h46
